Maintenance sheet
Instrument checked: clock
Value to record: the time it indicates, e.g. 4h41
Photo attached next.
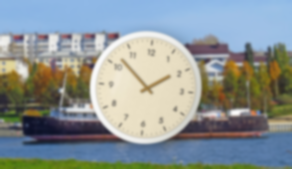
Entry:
1h52
